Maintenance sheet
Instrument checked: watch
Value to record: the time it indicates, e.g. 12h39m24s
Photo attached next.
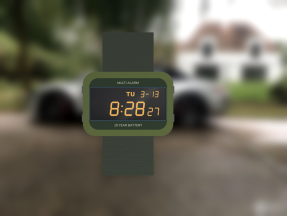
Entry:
8h28m27s
